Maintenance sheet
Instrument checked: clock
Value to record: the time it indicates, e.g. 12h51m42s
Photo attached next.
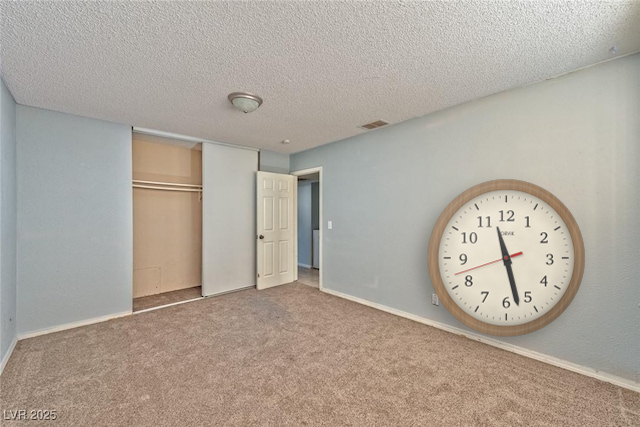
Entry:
11h27m42s
